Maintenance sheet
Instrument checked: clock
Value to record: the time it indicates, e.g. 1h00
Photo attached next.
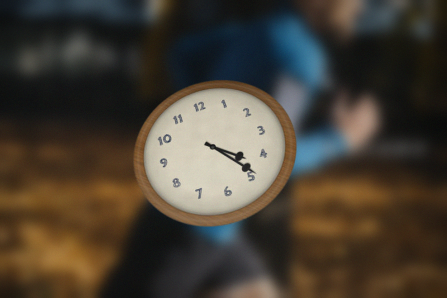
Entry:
4h24
